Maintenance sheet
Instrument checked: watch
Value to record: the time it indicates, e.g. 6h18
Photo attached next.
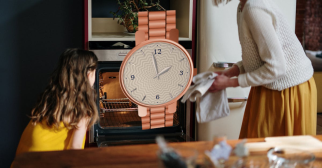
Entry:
1h58
